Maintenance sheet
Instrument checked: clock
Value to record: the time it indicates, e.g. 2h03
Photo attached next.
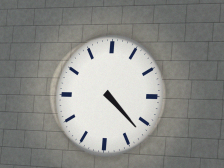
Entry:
4h22
